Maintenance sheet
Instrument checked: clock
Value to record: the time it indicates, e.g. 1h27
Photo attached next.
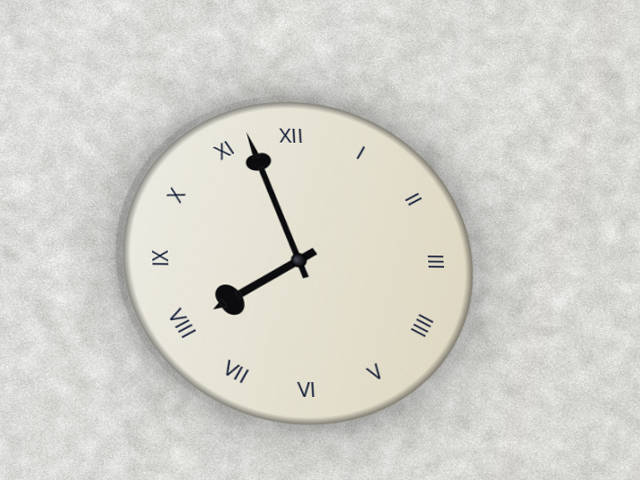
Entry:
7h57
